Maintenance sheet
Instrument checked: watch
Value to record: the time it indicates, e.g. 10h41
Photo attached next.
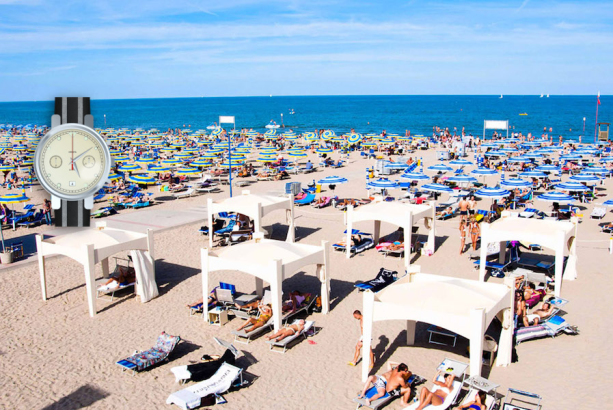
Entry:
5h09
